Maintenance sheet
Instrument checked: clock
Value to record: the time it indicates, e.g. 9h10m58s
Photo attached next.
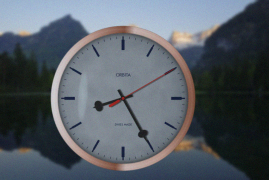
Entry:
8h25m10s
